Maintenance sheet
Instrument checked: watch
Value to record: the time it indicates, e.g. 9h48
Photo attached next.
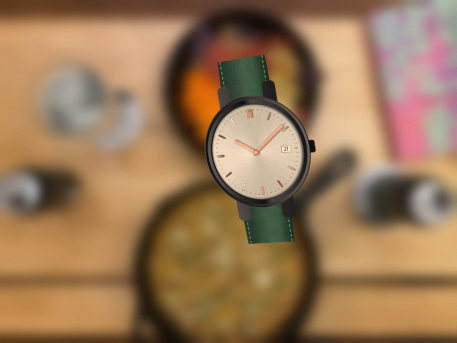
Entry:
10h09
